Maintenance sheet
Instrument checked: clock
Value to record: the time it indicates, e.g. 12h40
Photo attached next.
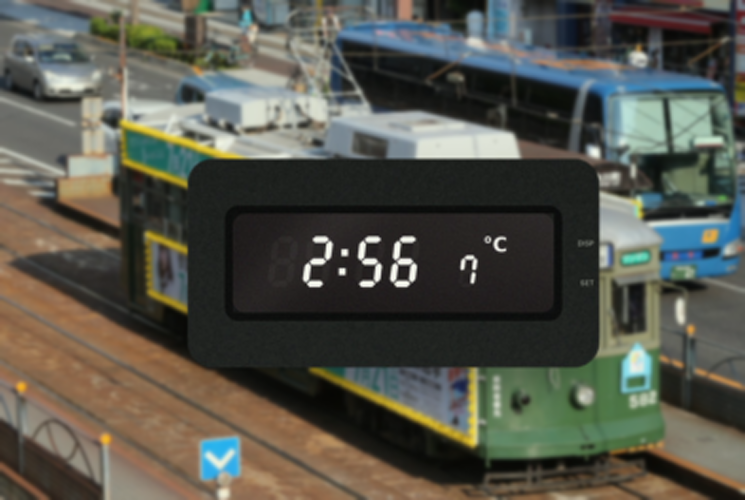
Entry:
2h56
